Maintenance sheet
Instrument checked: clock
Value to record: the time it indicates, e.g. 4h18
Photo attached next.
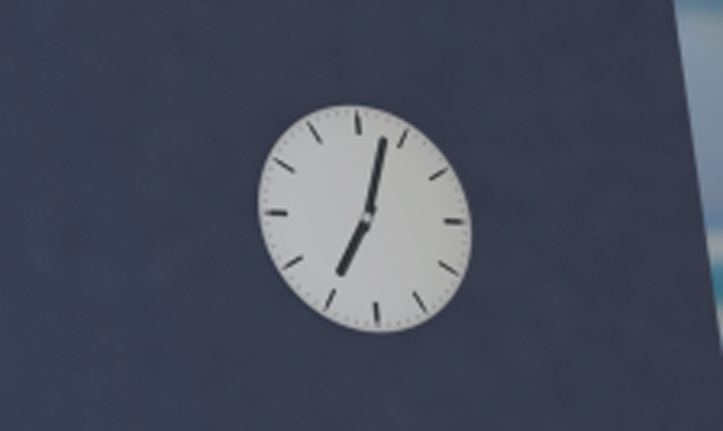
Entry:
7h03
